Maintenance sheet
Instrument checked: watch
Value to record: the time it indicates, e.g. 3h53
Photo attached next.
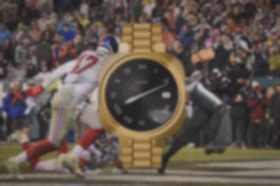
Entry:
8h11
